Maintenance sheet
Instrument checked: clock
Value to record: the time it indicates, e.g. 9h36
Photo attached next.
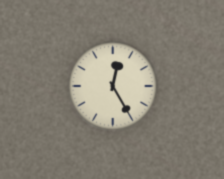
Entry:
12h25
